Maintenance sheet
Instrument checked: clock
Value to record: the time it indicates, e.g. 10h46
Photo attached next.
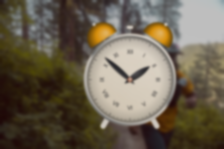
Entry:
1h52
